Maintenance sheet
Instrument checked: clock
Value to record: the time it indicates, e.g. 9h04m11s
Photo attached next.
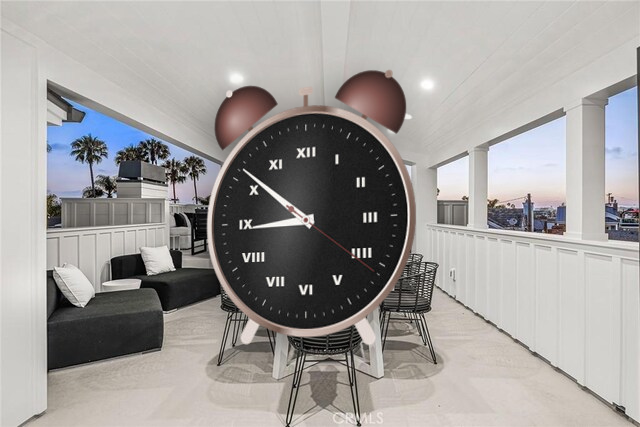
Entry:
8h51m21s
